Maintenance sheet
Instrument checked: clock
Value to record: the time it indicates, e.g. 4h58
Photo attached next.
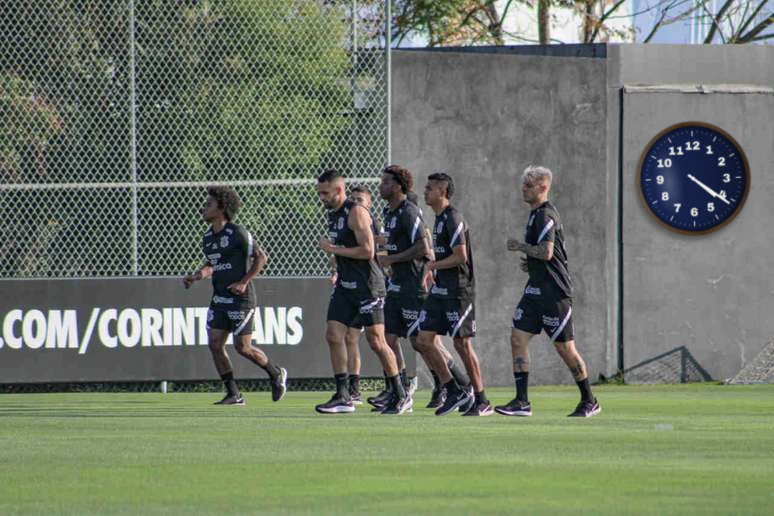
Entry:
4h21
